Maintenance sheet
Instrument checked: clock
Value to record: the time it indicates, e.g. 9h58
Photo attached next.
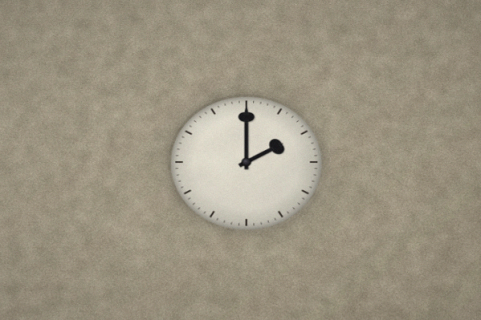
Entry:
2h00
